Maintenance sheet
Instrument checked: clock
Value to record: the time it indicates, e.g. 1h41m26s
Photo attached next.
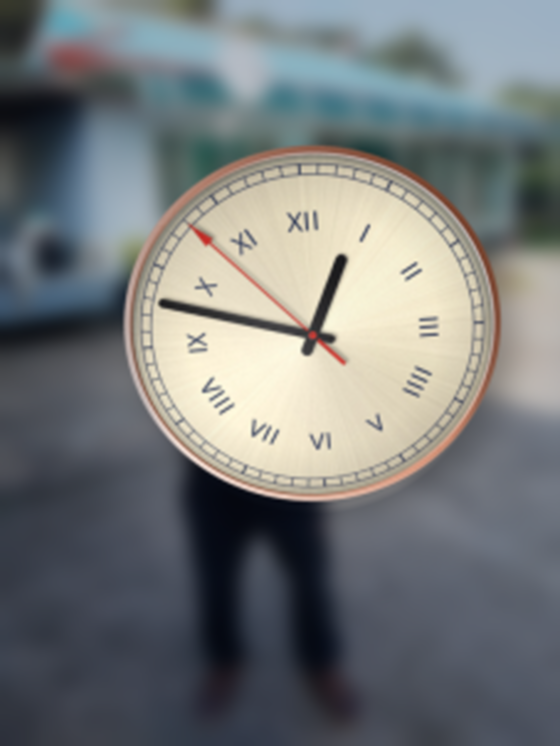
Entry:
12h47m53s
